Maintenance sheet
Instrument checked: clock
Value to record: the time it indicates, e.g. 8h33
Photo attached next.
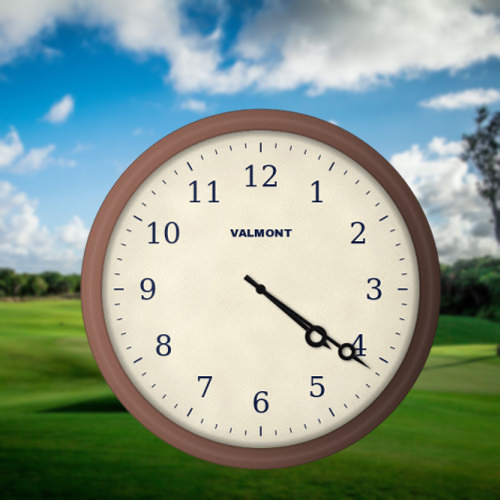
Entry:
4h21
